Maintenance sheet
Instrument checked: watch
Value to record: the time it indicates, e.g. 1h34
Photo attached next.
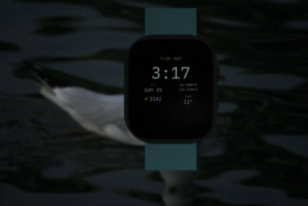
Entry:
3h17
